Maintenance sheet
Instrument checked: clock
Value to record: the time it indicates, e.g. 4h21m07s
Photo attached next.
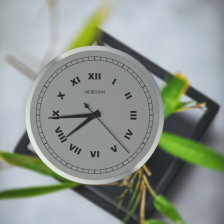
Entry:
7h44m23s
